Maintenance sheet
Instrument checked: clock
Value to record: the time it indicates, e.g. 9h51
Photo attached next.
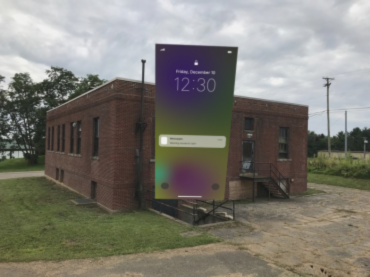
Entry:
12h30
